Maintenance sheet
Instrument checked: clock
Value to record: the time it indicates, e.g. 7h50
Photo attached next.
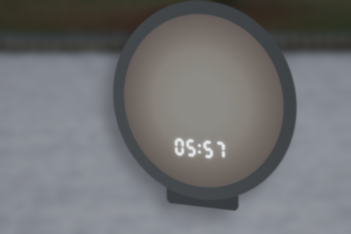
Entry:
5h57
